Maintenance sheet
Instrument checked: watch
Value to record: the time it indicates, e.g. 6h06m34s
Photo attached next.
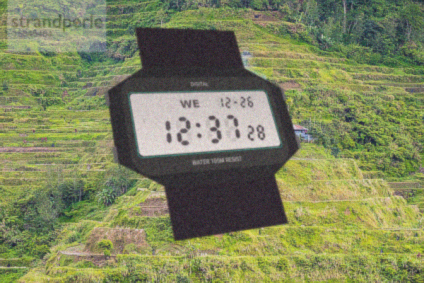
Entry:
12h37m28s
